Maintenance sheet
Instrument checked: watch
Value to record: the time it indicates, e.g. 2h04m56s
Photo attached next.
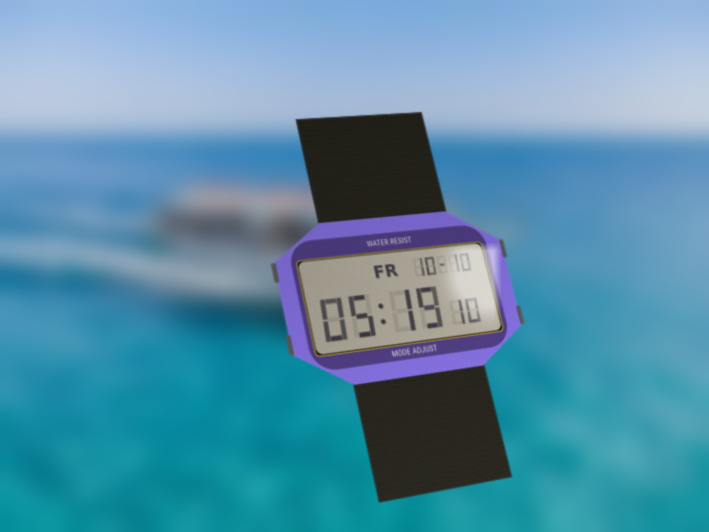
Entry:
5h19m10s
